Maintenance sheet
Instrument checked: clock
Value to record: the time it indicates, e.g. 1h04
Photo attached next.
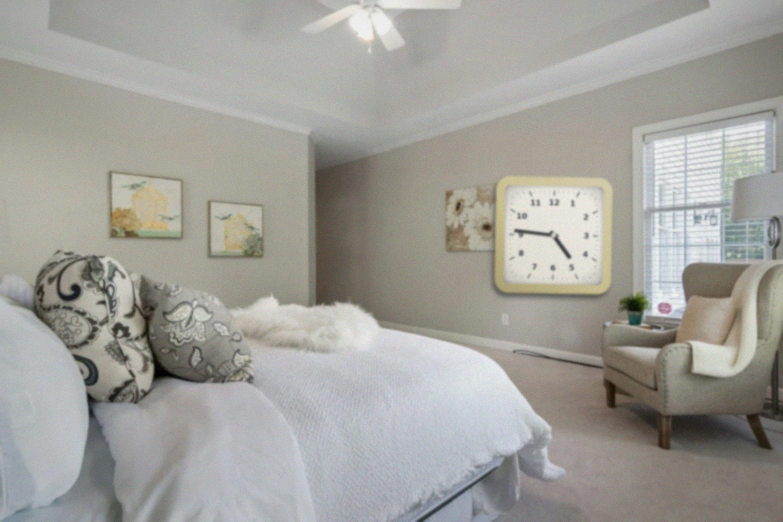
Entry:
4h46
